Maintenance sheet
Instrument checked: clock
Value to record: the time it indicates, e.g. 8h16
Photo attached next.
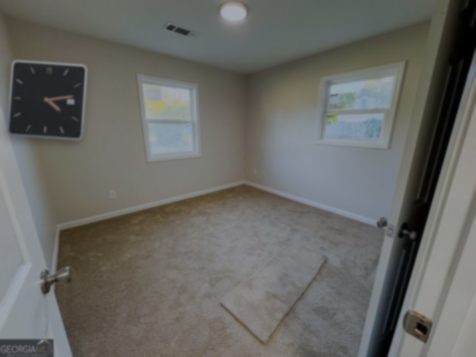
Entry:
4h13
